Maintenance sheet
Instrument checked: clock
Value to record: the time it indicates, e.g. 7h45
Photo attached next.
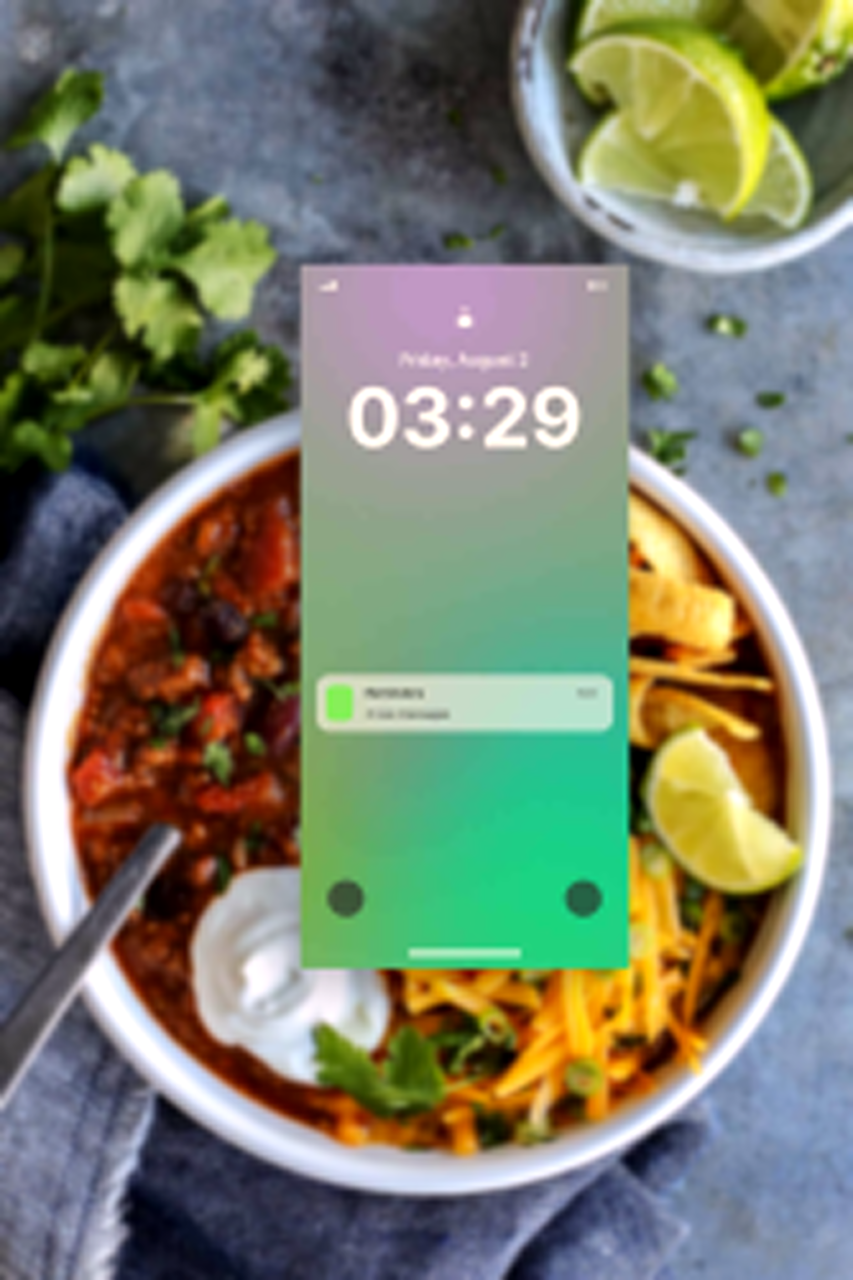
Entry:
3h29
